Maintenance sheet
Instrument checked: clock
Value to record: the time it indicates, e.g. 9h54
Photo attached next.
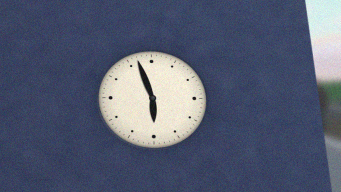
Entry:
5h57
